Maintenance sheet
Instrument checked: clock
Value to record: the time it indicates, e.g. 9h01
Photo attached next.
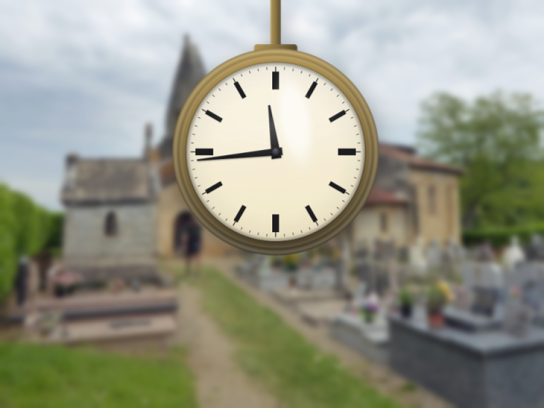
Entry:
11h44
